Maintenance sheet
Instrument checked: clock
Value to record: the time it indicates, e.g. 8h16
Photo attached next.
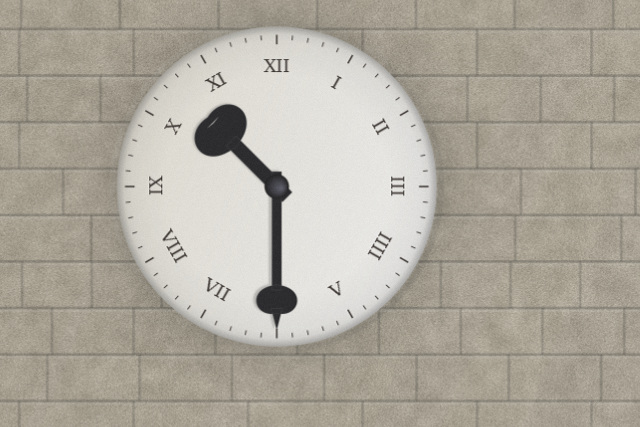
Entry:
10h30
